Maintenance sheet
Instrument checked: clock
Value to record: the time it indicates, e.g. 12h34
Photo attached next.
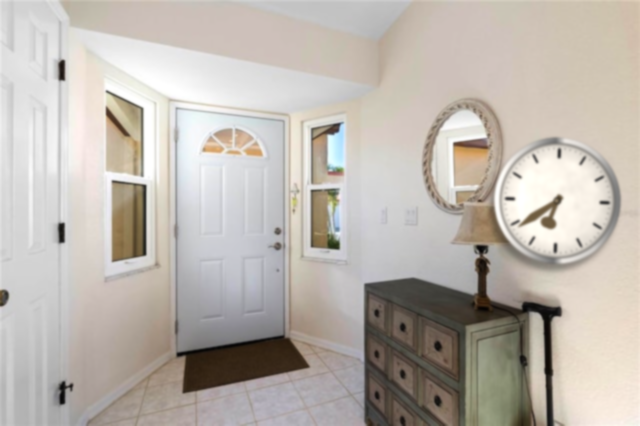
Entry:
6h39
